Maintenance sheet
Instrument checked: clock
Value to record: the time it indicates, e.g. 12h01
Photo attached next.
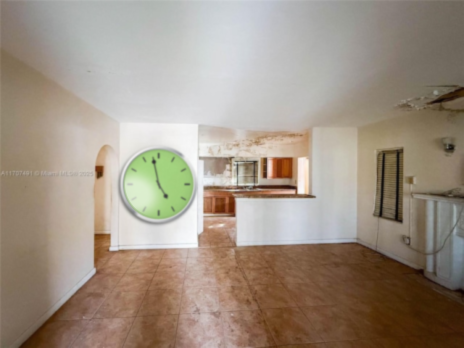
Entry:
4h58
